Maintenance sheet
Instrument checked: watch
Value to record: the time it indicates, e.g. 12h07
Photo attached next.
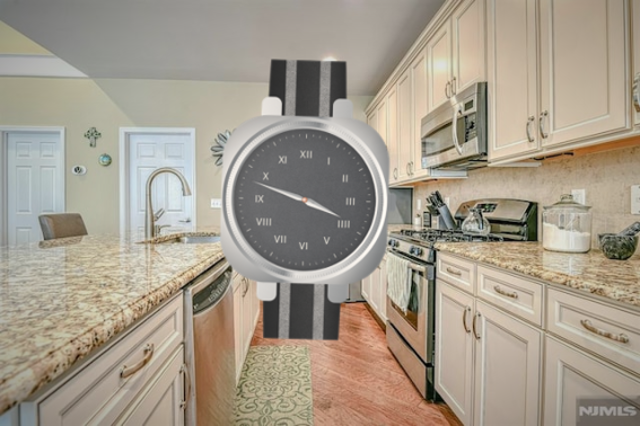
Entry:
3h48
